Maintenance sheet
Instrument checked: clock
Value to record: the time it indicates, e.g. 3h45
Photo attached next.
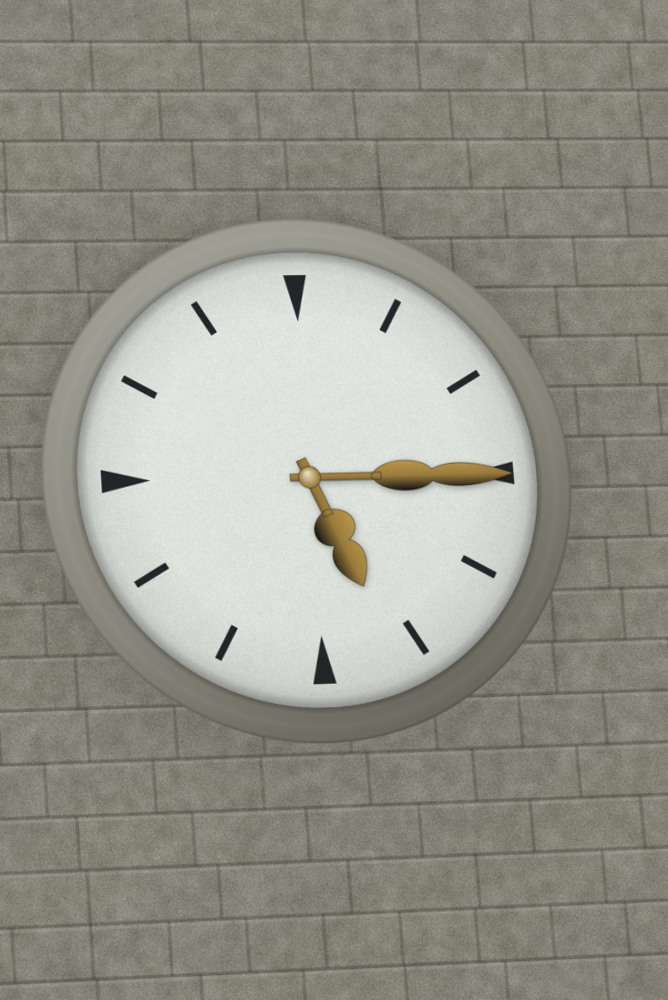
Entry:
5h15
